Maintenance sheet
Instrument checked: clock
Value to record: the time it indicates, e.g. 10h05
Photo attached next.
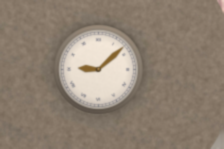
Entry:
9h08
